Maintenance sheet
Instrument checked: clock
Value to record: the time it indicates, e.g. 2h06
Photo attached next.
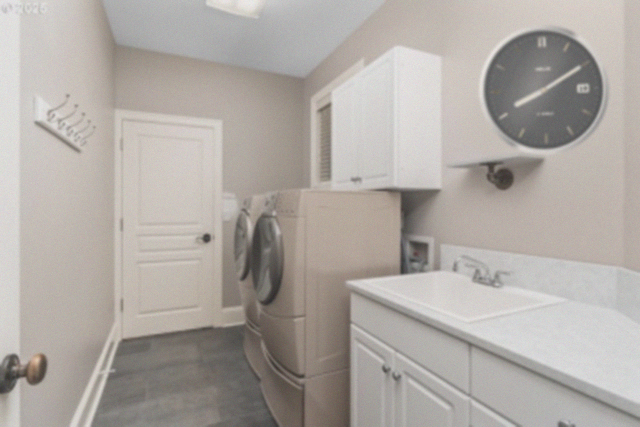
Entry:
8h10
